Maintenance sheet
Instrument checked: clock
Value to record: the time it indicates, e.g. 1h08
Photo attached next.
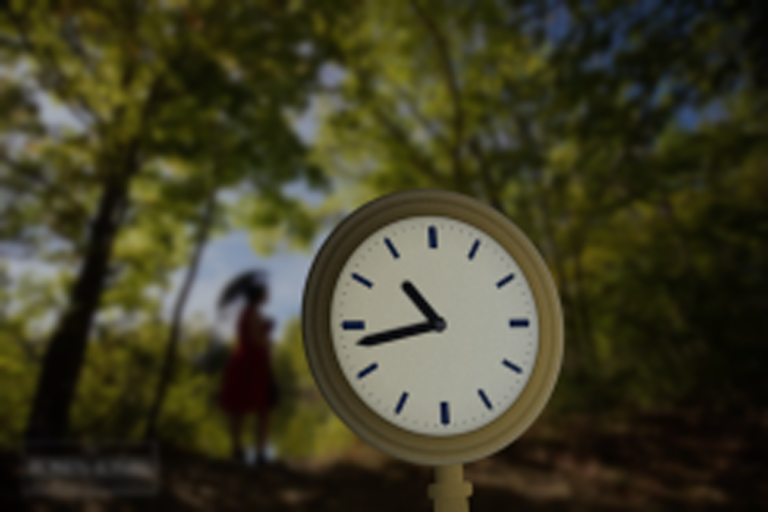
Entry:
10h43
